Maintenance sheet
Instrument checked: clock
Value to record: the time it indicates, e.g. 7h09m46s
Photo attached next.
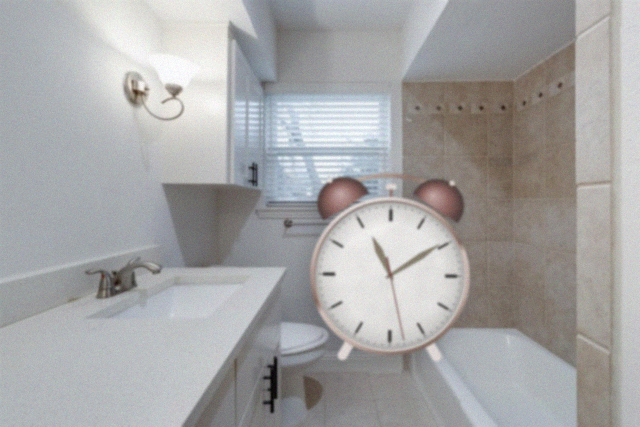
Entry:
11h09m28s
